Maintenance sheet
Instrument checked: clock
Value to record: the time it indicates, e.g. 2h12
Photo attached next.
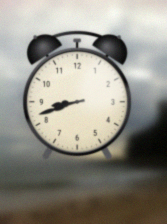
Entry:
8h42
